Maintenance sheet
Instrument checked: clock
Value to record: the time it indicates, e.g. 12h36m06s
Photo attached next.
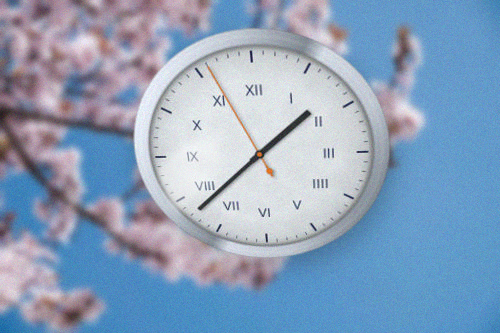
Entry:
1h37m56s
